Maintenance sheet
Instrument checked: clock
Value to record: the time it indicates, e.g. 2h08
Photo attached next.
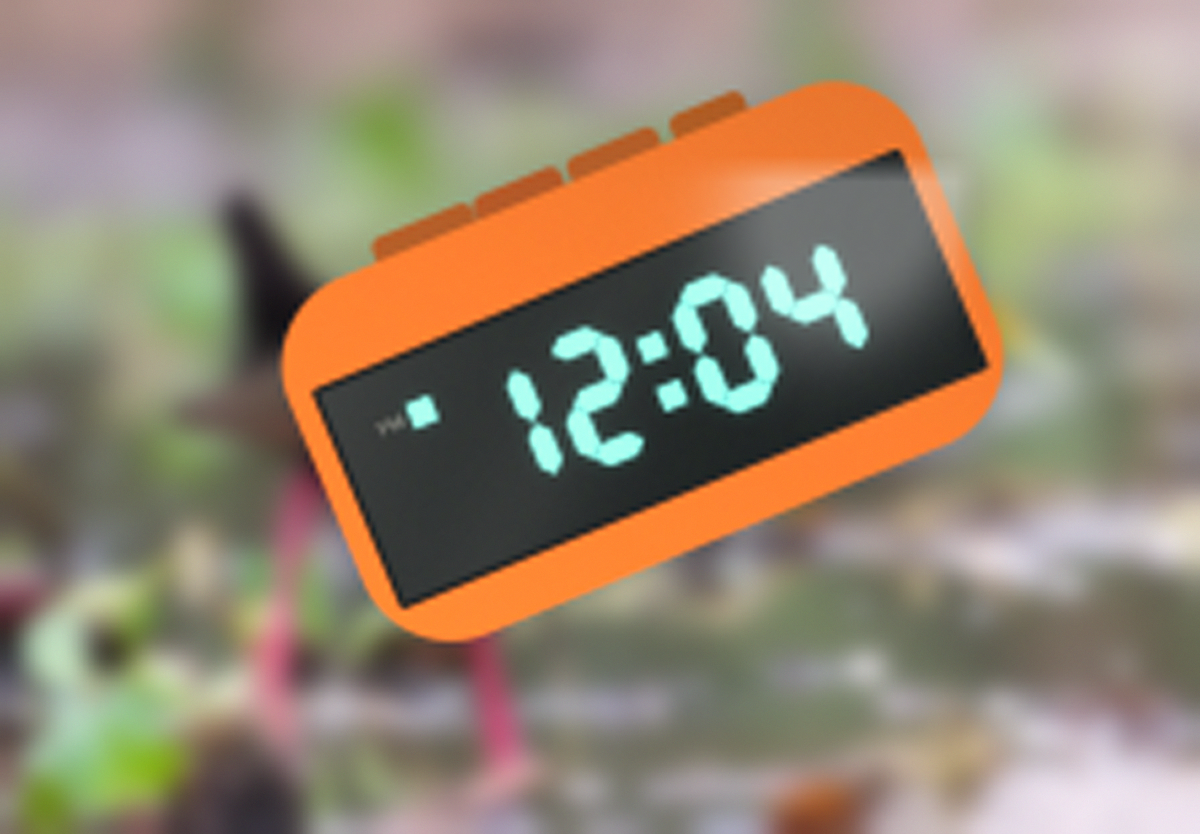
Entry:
12h04
